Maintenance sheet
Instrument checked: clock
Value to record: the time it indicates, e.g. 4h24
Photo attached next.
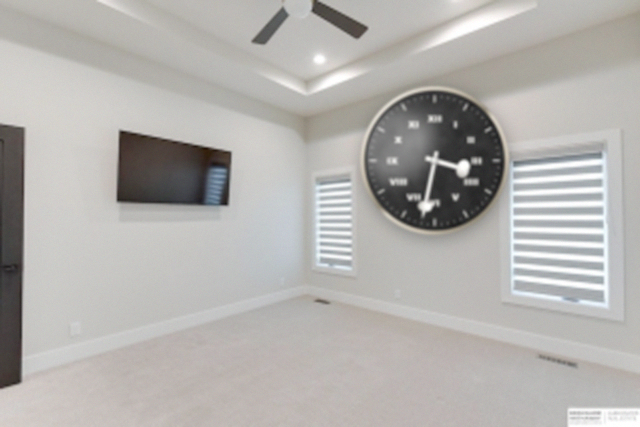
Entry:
3h32
